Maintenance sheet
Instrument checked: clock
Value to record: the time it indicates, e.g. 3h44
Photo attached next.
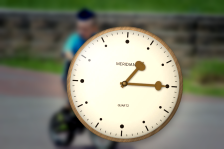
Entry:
1h15
